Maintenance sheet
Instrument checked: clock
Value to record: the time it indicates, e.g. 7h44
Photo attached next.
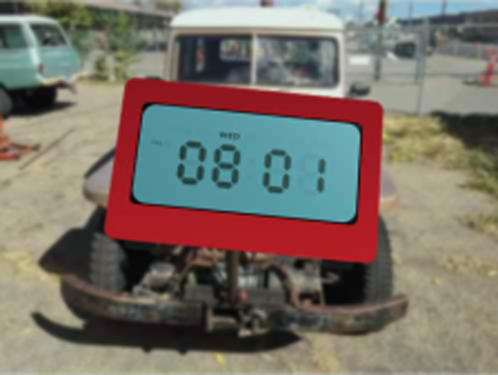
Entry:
8h01
